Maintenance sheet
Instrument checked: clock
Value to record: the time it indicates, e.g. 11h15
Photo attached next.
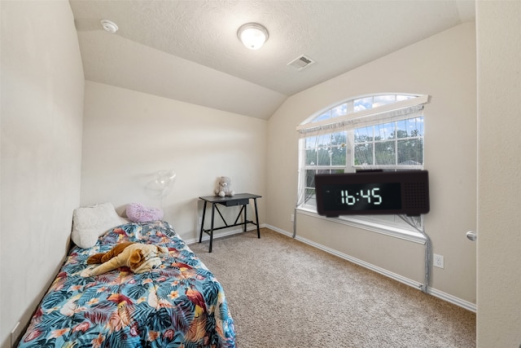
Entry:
16h45
